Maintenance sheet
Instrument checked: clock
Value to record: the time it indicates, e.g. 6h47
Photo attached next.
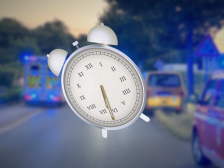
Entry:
6h32
